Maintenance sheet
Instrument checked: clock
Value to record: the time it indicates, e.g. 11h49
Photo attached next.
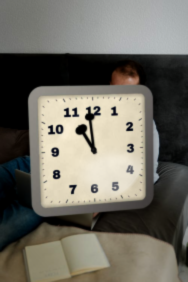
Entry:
10h59
